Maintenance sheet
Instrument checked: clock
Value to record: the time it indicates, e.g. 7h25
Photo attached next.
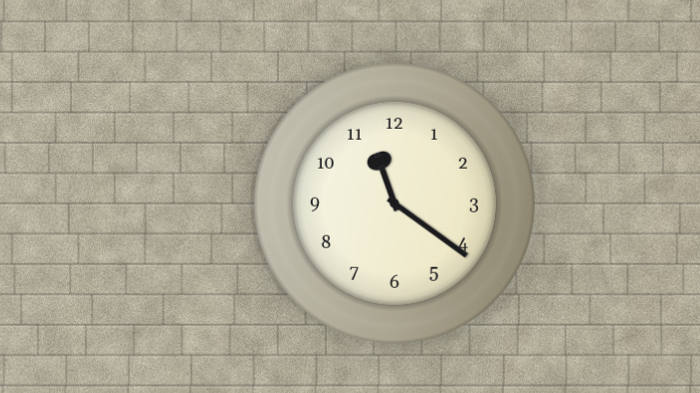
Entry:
11h21
